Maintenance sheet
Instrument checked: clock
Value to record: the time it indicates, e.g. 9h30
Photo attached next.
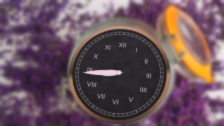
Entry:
8h44
